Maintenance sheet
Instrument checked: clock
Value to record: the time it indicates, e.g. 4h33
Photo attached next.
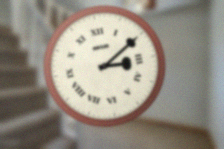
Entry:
3h10
